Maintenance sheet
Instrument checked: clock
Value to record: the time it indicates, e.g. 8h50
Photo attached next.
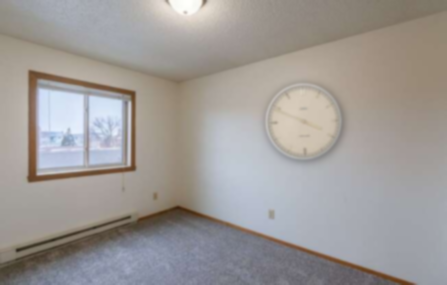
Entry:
3h49
